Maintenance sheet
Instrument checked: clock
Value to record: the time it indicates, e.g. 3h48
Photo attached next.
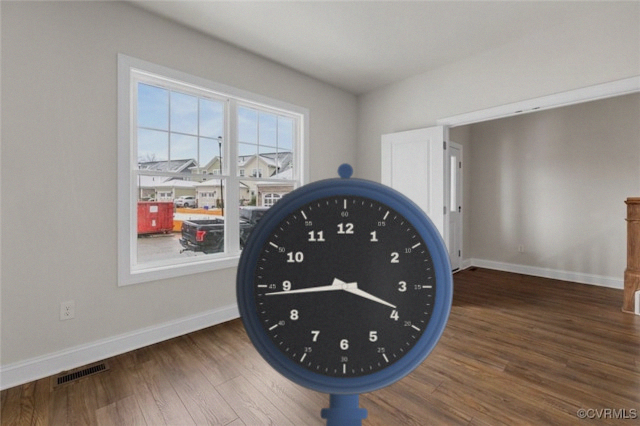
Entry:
3h44
